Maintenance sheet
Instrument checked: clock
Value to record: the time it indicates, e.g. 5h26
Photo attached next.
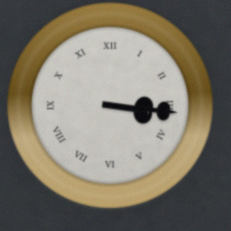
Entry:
3h16
